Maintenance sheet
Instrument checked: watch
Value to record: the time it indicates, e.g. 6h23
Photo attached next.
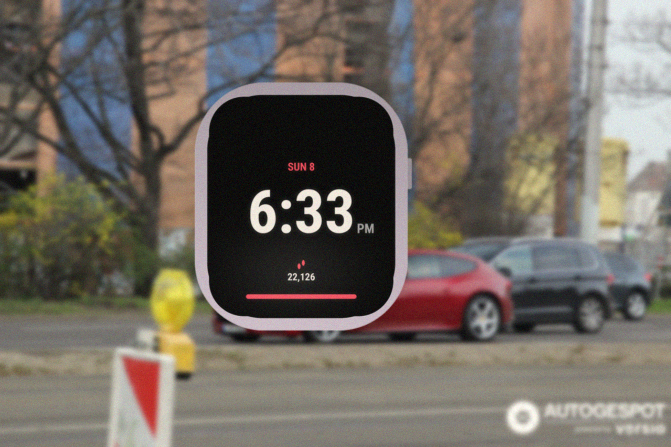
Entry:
6h33
